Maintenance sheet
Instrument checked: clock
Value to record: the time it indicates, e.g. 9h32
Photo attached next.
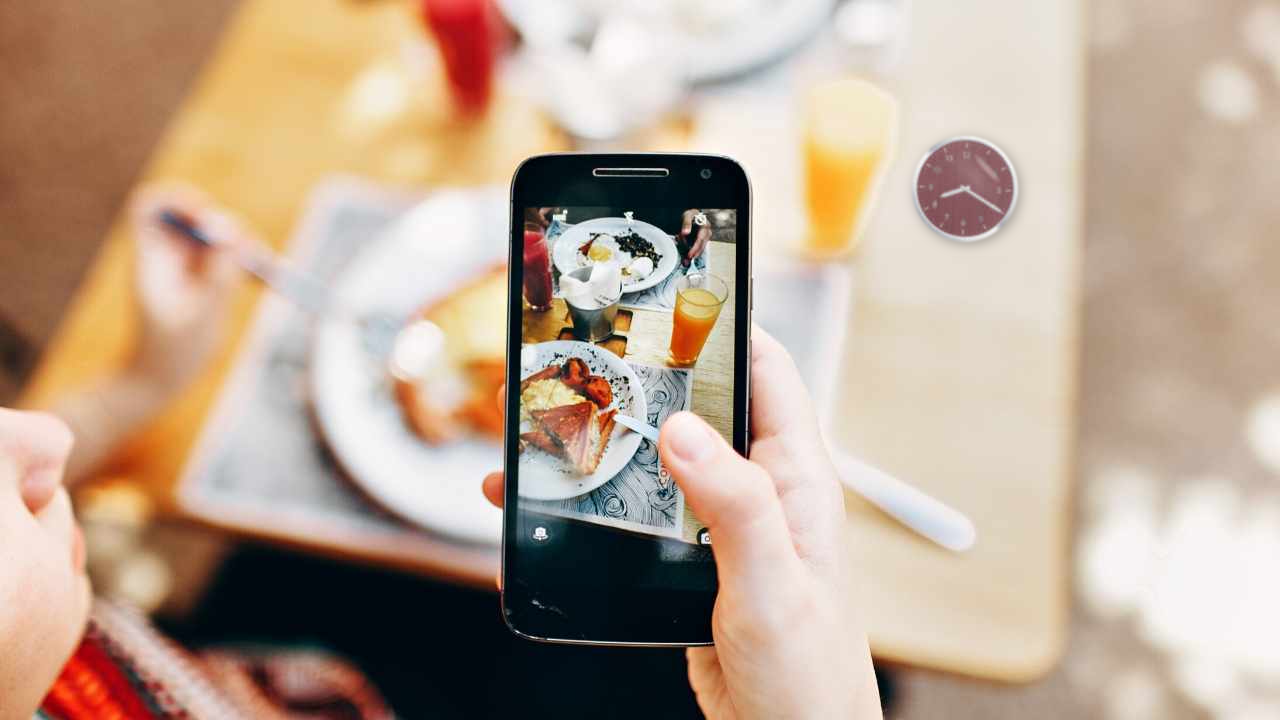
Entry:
8h20
